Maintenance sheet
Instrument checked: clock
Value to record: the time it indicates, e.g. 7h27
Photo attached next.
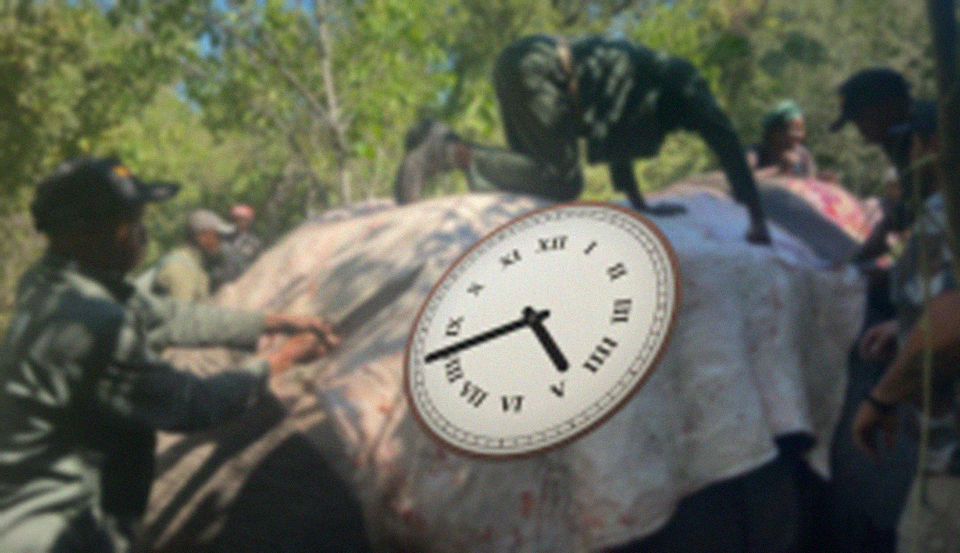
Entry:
4h42
